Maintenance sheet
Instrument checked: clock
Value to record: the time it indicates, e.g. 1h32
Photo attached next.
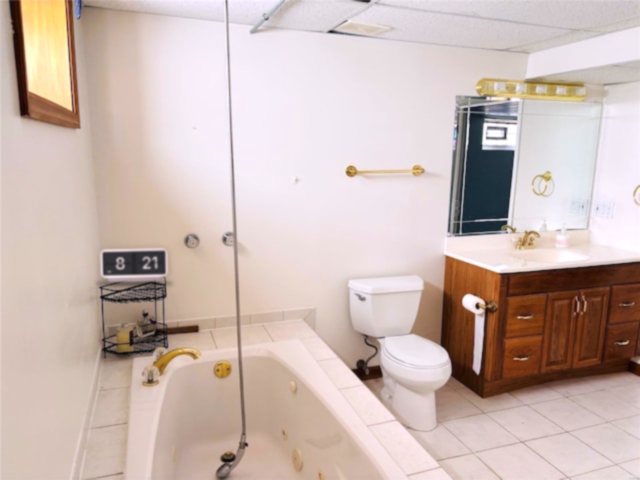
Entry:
8h21
